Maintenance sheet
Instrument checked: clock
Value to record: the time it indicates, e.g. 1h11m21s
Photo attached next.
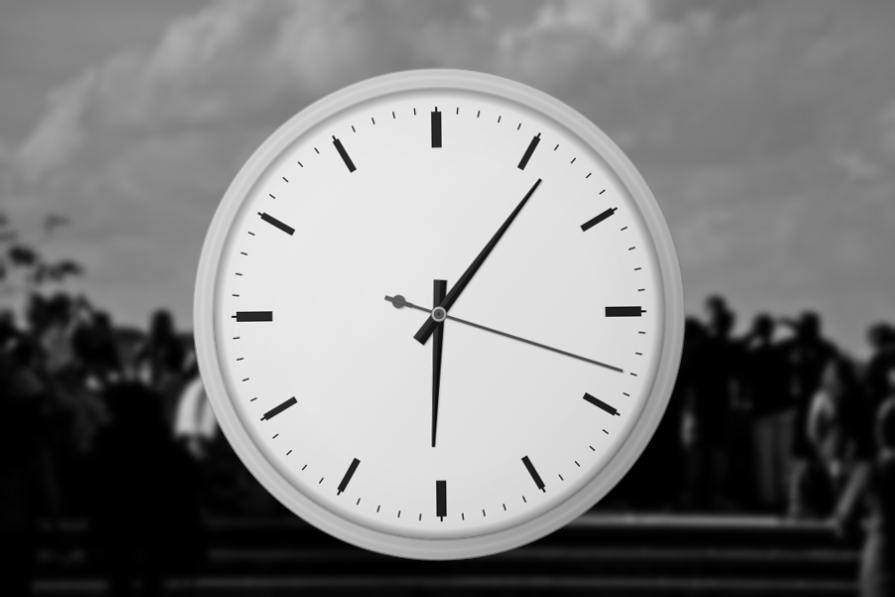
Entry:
6h06m18s
